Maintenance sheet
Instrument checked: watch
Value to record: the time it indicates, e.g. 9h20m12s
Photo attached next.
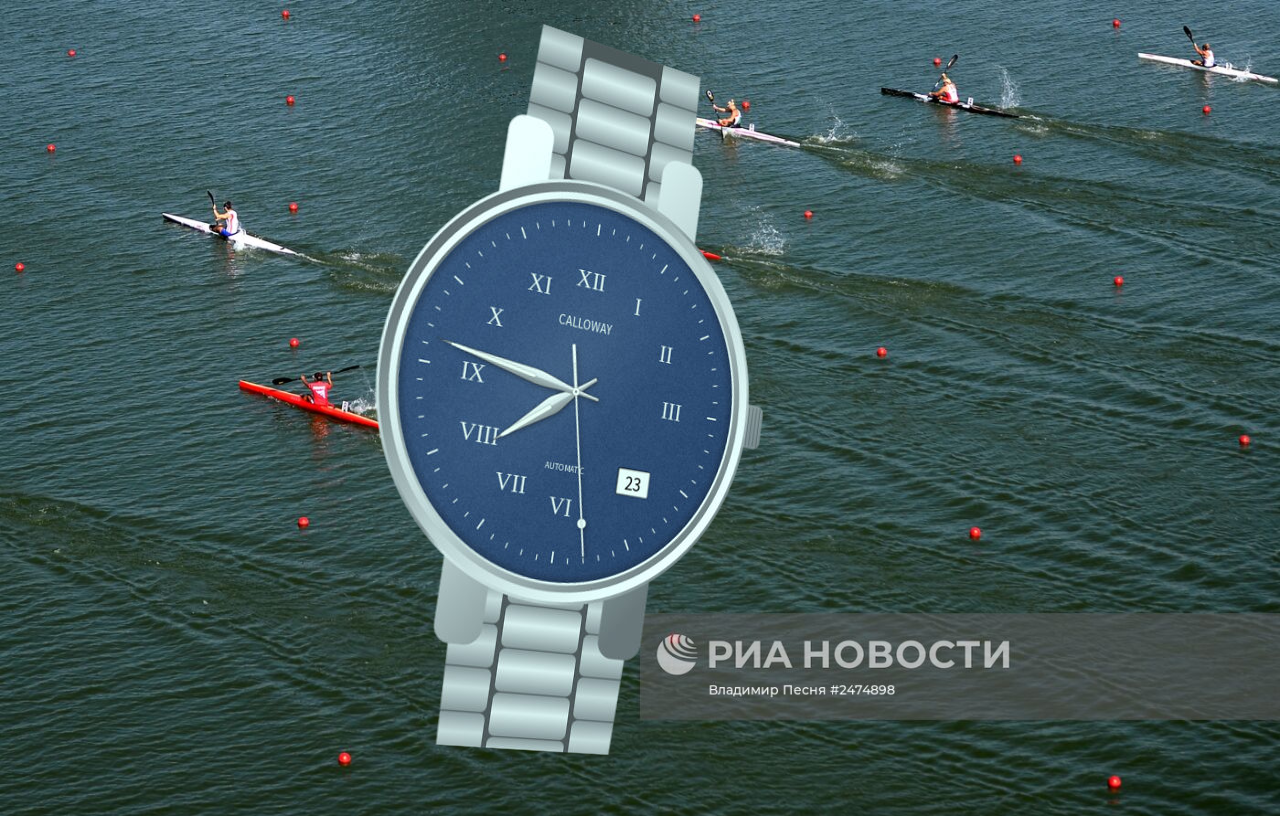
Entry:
7h46m28s
